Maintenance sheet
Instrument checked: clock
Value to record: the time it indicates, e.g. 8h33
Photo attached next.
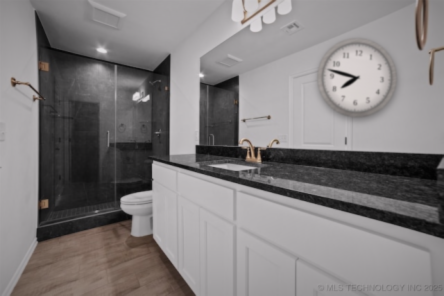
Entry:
7h47
